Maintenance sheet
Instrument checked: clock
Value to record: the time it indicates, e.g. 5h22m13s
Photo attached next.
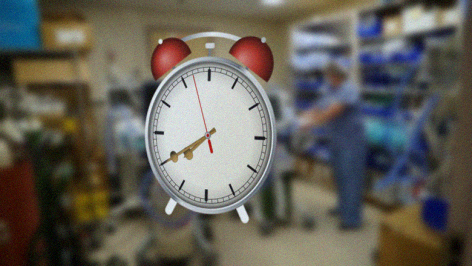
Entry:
7h39m57s
